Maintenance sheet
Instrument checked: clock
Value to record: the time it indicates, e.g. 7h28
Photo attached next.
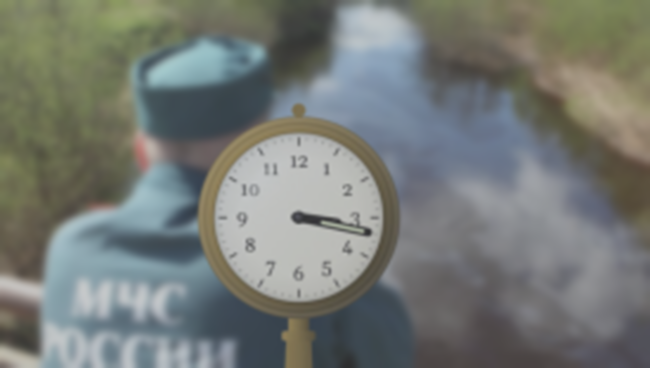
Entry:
3h17
